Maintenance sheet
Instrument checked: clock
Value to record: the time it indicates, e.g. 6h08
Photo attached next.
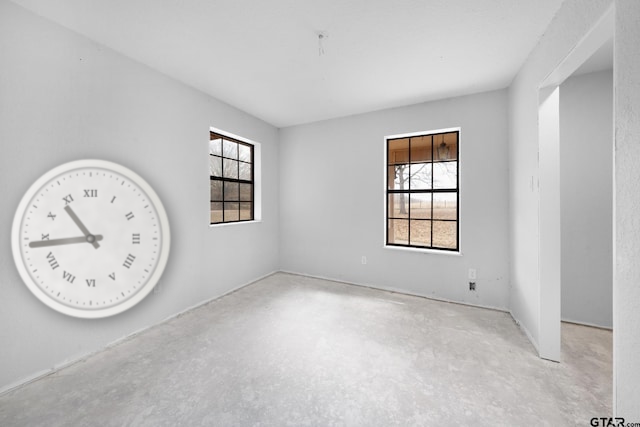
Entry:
10h44
